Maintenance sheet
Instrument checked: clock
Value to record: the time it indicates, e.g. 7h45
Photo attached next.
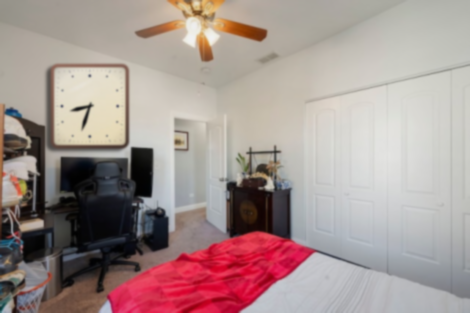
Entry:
8h33
